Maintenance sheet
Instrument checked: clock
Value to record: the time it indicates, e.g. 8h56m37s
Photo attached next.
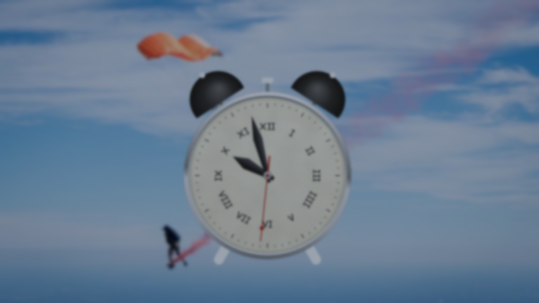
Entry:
9h57m31s
